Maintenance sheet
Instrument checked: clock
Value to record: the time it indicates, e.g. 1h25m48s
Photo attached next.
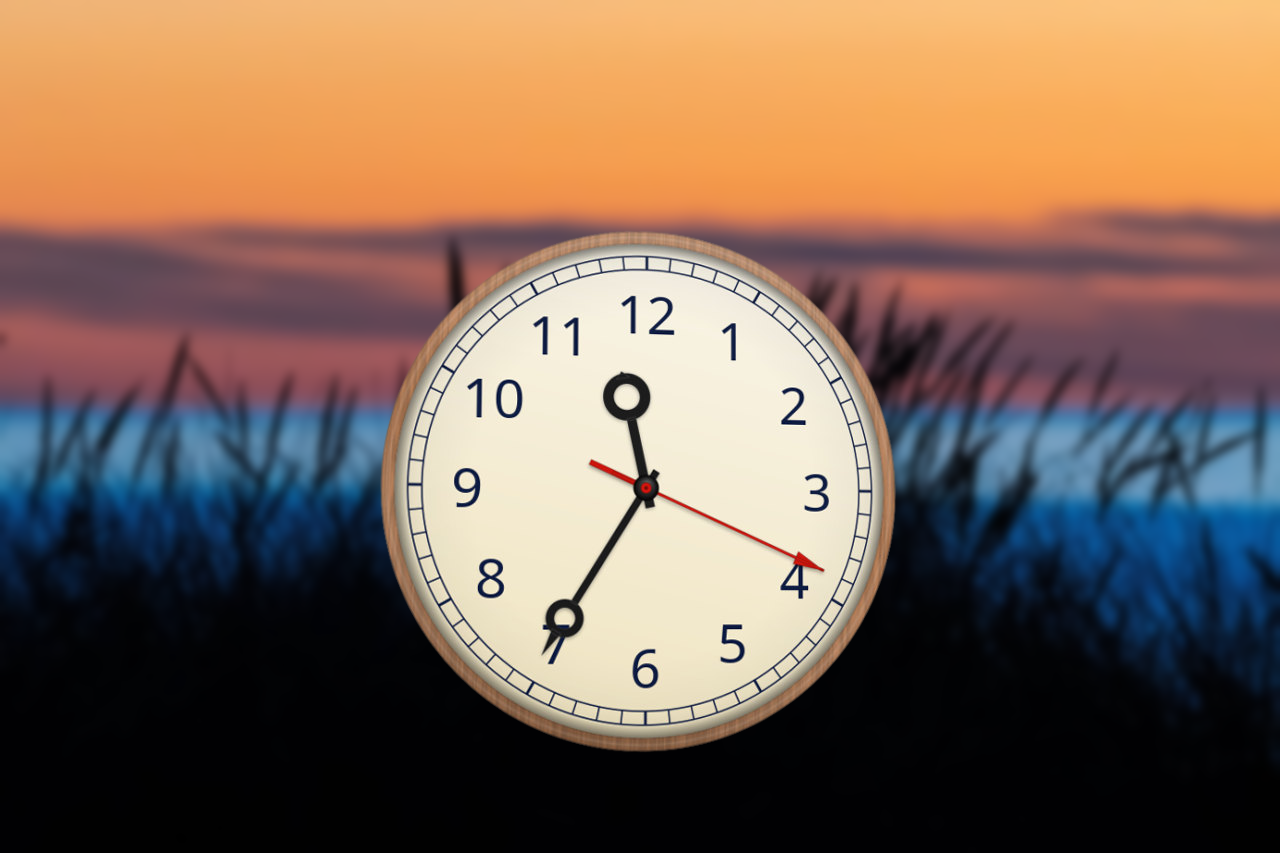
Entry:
11h35m19s
